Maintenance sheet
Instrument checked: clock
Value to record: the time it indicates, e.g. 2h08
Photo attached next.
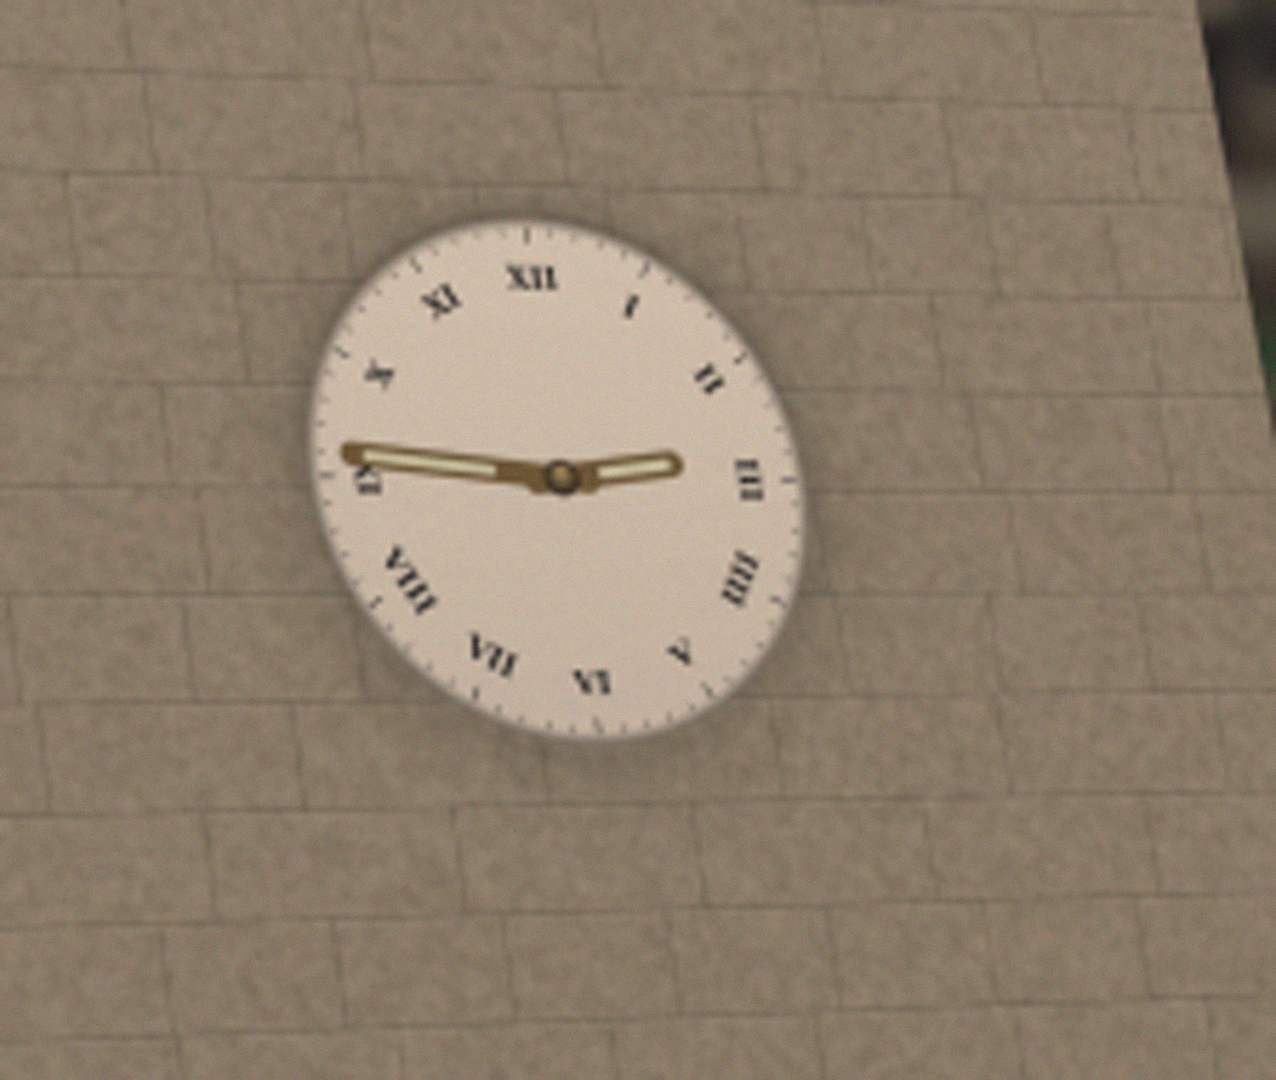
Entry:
2h46
